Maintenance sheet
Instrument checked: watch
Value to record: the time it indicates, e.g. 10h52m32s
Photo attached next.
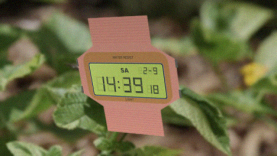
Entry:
14h39m18s
